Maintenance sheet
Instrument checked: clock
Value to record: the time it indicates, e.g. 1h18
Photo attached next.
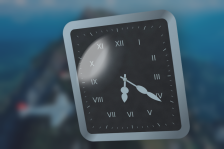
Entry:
6h21
